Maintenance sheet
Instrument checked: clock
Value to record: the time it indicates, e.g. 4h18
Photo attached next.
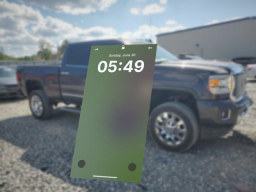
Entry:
5h49
